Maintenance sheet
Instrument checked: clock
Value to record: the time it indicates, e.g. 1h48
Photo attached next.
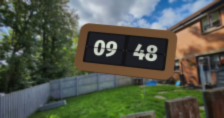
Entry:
9h48
